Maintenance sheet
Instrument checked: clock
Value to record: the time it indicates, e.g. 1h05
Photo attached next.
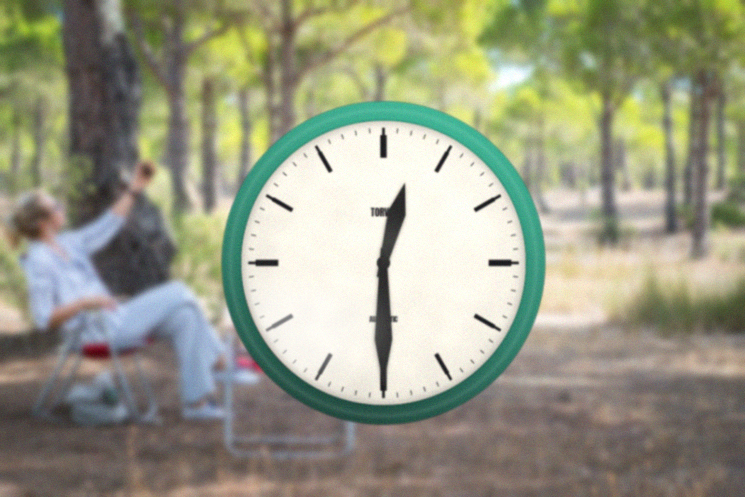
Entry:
12h30
